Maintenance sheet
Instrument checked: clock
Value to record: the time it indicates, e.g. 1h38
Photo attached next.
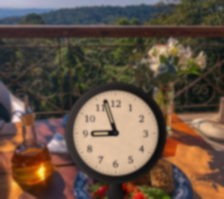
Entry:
8h57
